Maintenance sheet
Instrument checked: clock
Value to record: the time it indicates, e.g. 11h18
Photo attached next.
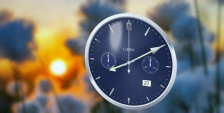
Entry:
8h10
